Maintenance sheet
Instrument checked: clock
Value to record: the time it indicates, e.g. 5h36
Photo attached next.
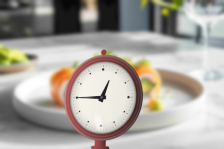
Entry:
12h45
